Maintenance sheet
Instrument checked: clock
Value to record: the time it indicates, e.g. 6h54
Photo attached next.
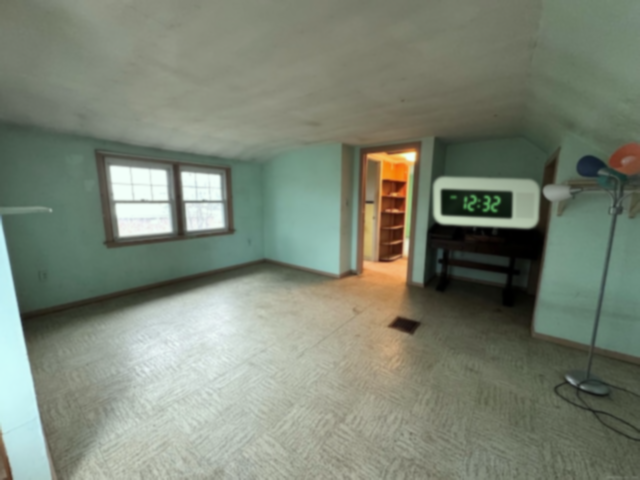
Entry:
12h32
